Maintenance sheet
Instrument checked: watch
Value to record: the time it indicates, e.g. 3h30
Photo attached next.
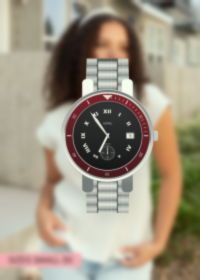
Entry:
6h54
